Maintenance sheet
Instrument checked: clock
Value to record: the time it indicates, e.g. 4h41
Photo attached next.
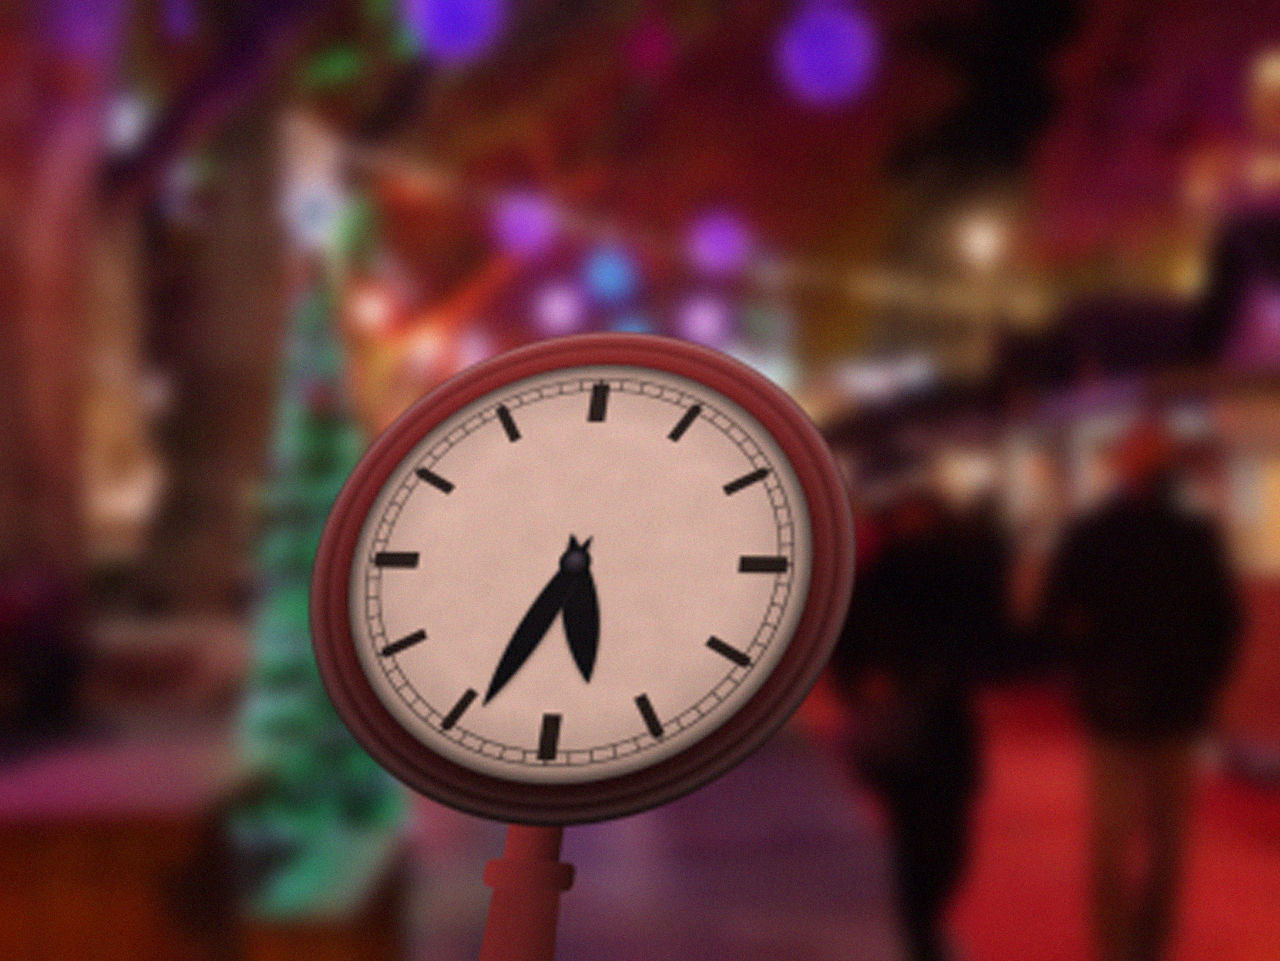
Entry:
5h34
